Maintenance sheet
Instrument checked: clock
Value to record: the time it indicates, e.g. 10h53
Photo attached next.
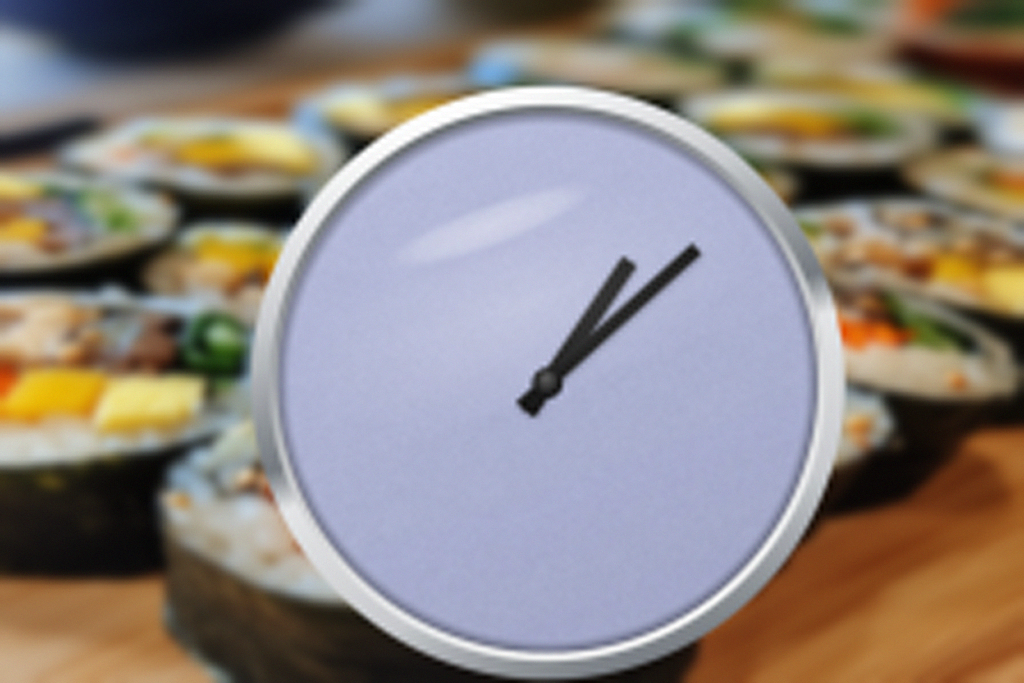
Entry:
1h08
